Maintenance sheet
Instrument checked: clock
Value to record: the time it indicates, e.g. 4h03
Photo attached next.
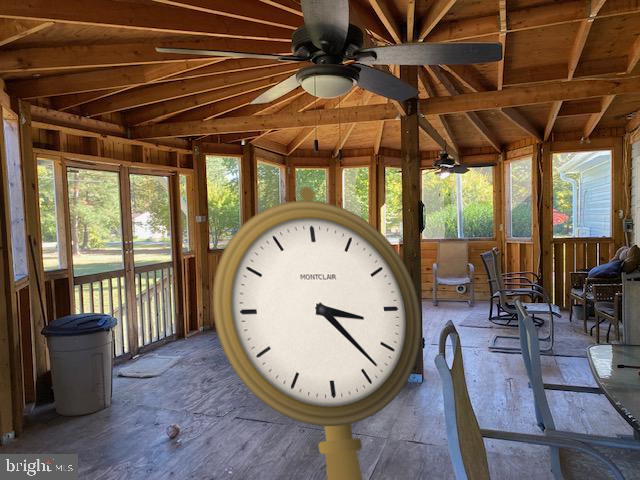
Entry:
3h23
